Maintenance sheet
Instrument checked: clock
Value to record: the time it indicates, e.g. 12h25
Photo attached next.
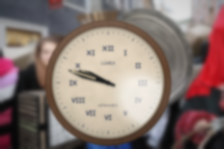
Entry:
9h48
